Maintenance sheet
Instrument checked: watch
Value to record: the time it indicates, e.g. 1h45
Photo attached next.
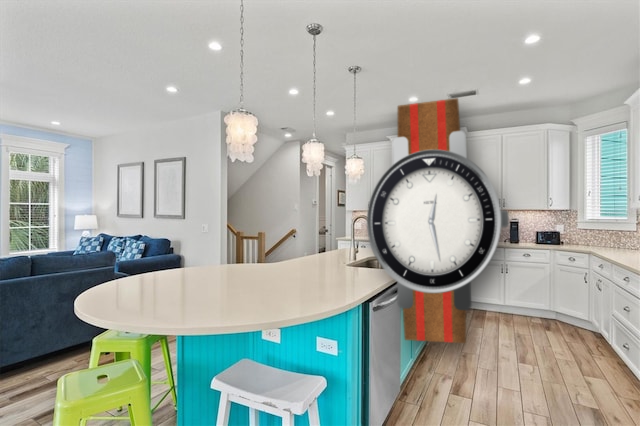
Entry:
12h28
